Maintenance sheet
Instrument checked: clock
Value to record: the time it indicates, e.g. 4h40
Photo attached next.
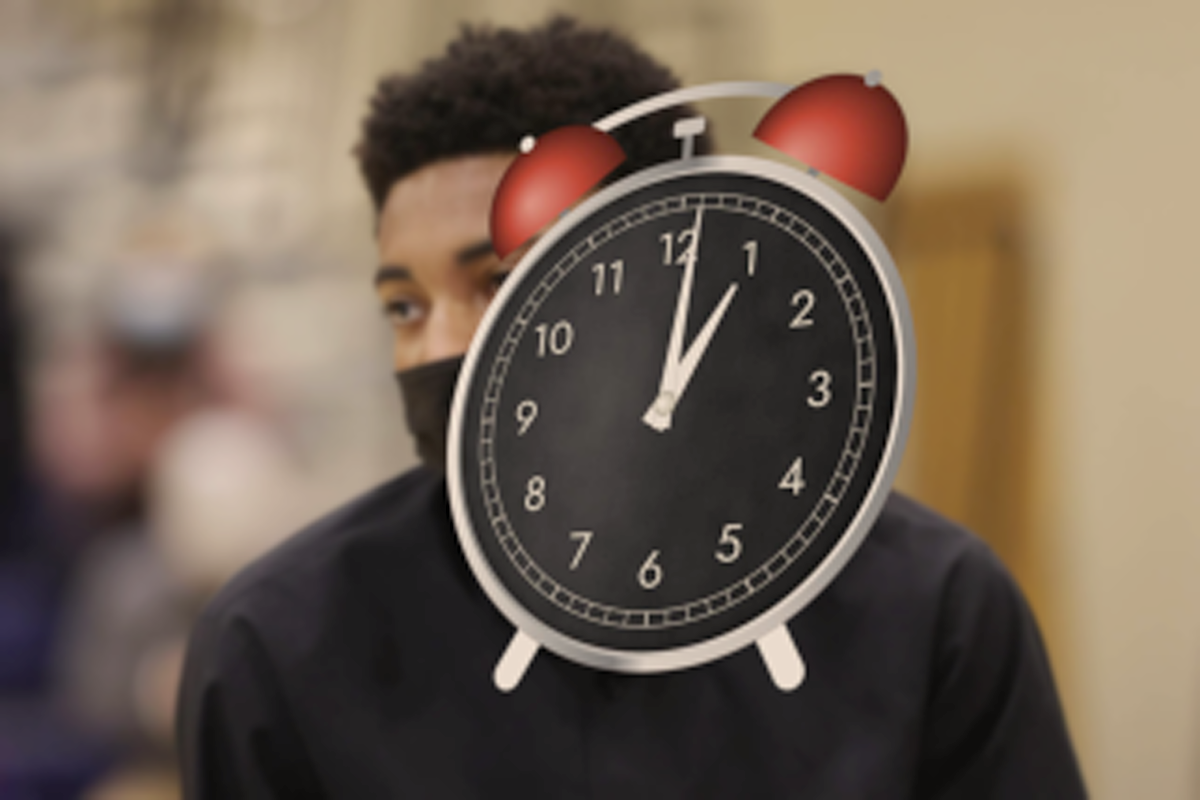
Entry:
1h01
